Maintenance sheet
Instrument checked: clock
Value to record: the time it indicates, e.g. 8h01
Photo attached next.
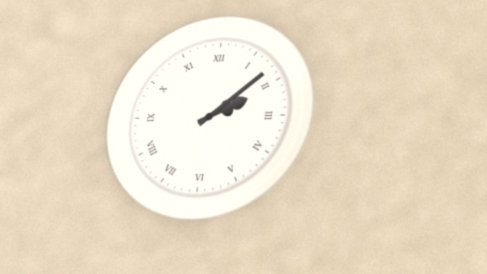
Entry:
2h08
